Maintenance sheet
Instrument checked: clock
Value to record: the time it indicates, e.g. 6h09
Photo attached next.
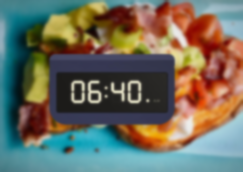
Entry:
6h40
